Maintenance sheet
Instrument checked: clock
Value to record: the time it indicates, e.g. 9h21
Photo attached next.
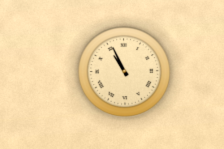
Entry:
10h56
